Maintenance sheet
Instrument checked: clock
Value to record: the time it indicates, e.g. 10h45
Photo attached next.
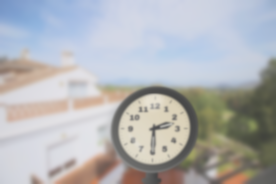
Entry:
2h30
